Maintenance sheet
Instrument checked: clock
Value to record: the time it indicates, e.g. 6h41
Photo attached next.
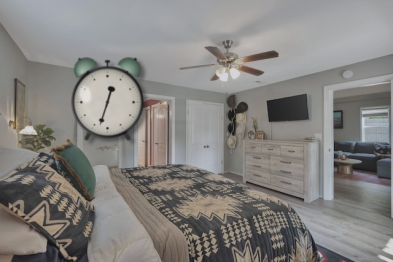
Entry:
12h33
